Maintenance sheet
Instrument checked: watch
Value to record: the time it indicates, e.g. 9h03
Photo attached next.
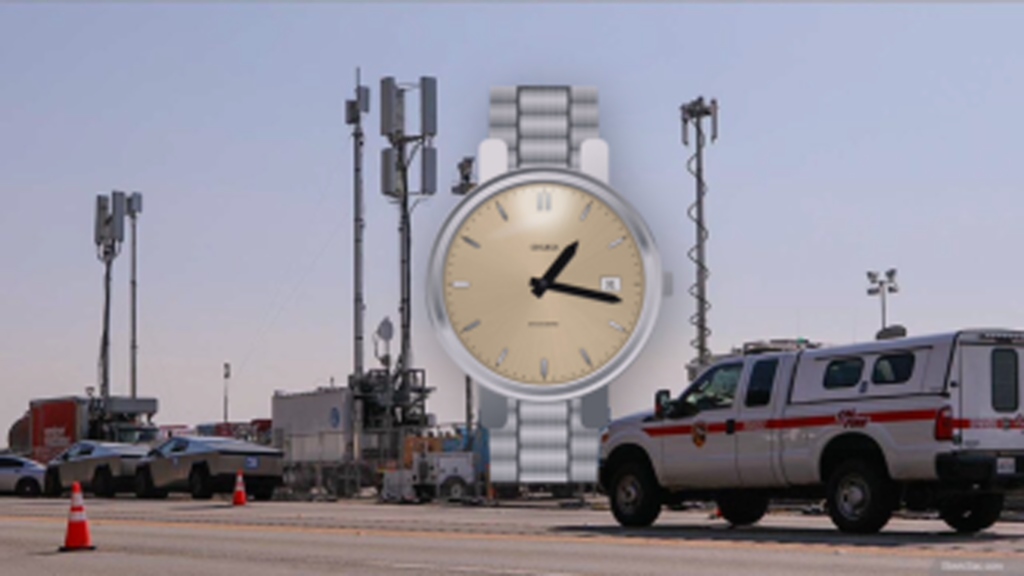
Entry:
1h17
